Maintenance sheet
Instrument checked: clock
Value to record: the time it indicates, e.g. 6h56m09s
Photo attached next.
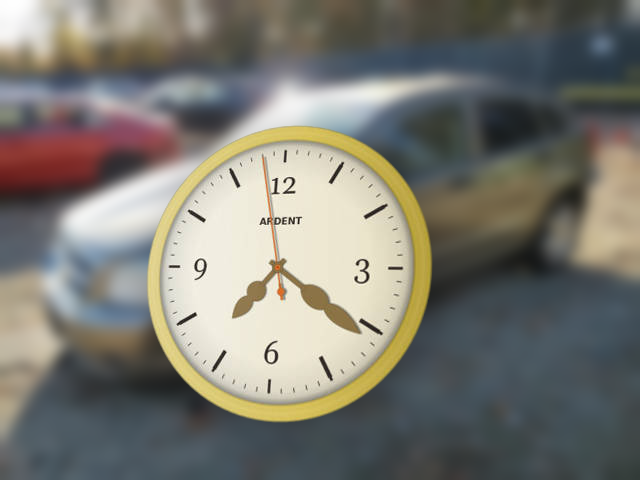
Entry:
7h20m58s
